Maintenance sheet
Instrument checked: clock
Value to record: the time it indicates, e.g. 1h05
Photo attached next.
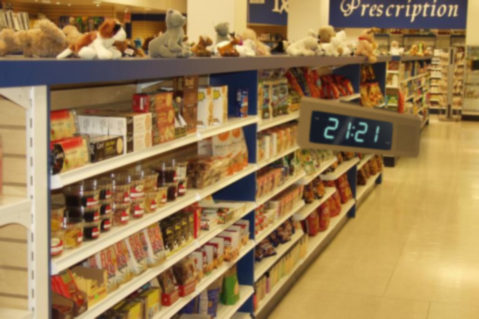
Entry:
21h21
